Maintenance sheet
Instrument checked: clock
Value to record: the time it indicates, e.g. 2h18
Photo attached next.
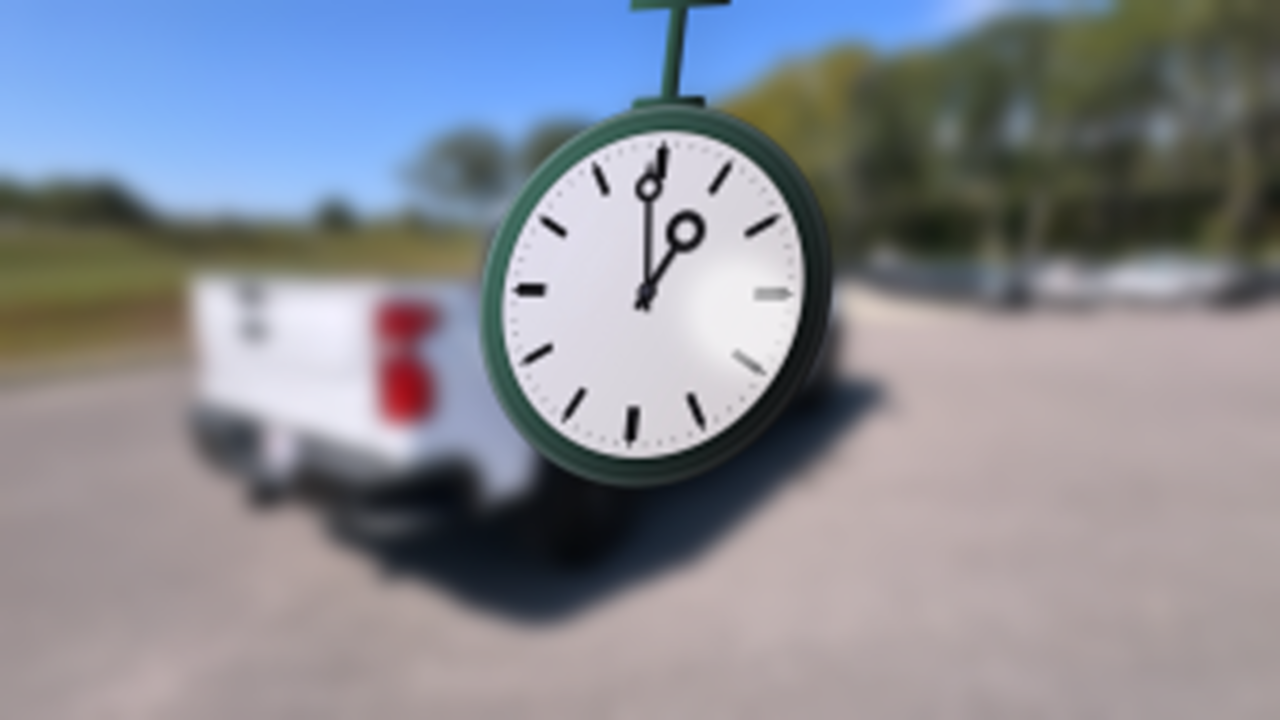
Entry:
12h59
